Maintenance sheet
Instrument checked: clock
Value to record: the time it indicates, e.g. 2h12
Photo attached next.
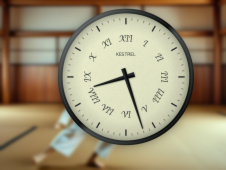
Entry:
8h27
